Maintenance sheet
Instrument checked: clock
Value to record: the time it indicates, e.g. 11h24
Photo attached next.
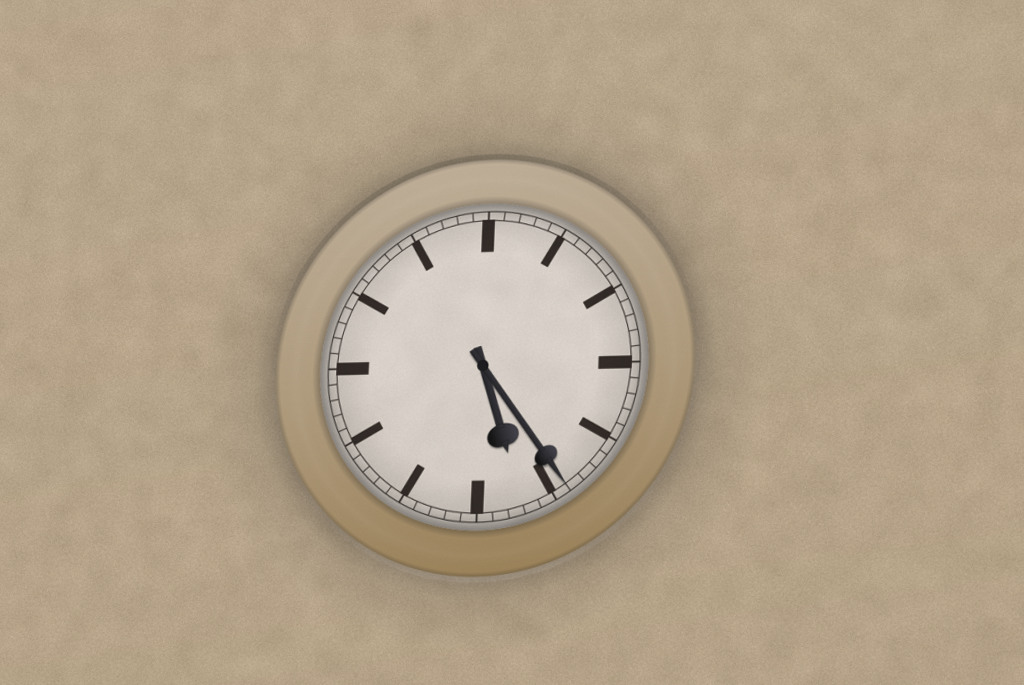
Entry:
5h24
